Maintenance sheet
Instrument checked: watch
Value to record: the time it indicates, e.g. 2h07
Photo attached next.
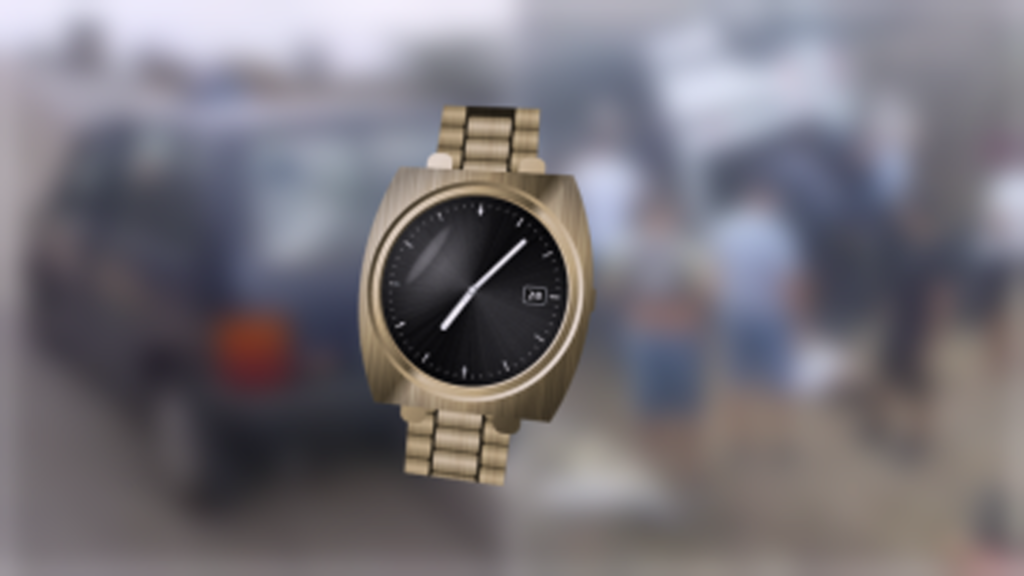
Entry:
7h07
